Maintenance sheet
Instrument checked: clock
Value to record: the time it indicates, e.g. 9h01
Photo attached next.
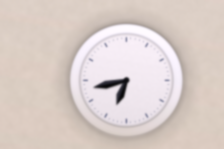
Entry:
6h43
